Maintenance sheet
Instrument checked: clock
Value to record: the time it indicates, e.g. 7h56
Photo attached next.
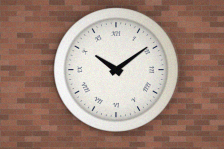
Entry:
10h09
